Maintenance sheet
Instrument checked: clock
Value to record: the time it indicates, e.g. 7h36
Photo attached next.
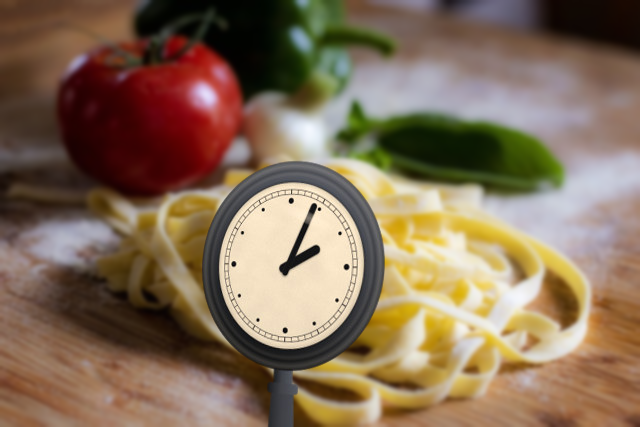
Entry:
2h04
